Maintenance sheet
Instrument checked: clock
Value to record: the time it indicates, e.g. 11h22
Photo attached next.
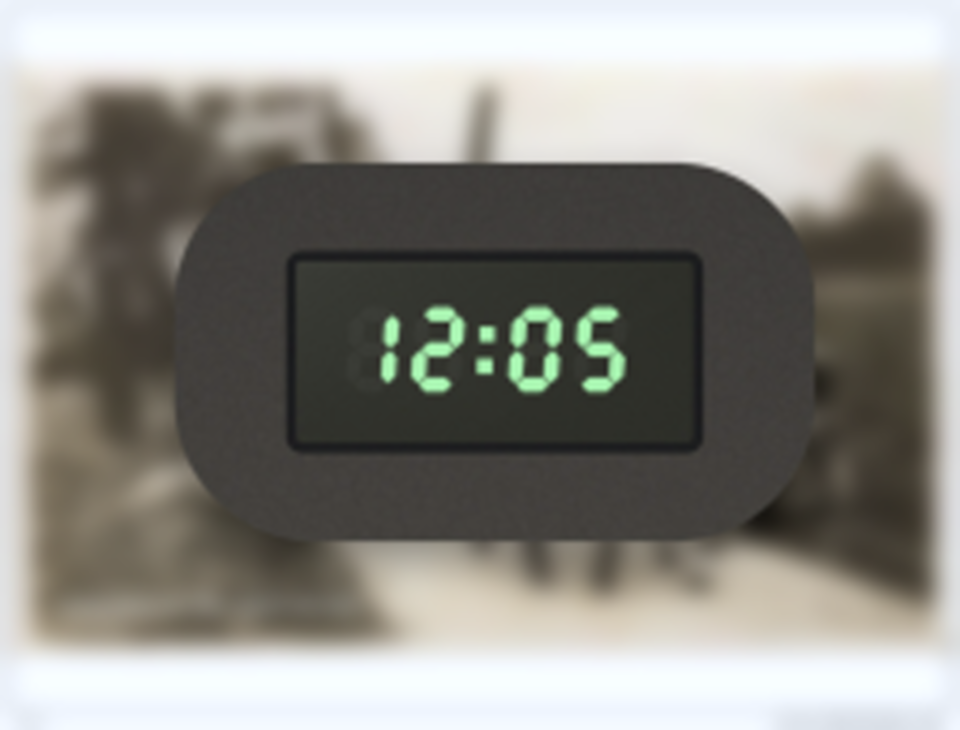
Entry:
12h05
